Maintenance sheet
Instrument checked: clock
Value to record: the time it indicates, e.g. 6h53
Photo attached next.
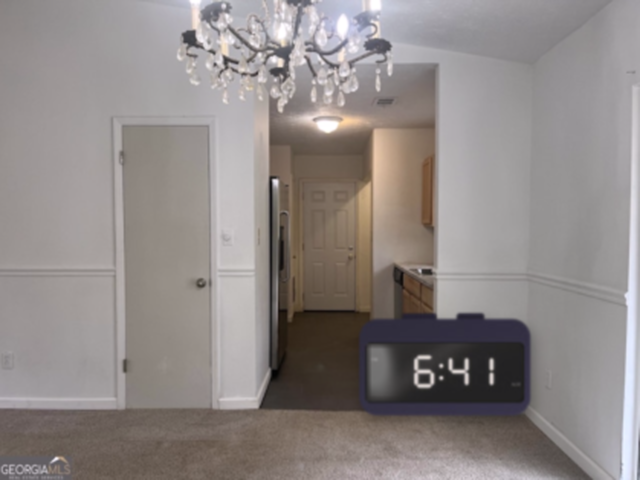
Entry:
6h41
